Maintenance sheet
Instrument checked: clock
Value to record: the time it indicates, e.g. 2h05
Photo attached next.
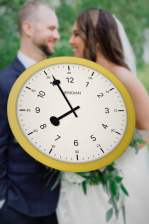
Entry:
7h56
